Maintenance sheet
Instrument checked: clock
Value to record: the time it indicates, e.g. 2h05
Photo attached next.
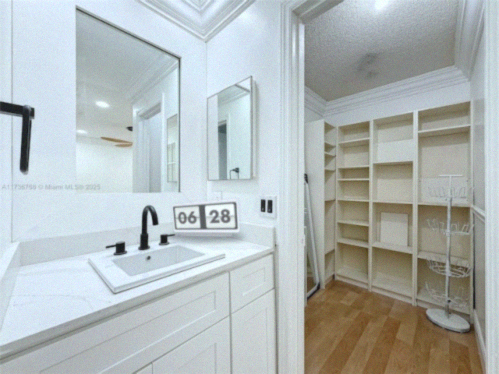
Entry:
6h28
